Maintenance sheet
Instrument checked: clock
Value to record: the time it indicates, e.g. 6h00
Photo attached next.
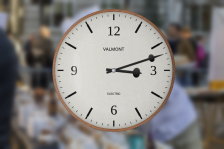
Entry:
3h12
